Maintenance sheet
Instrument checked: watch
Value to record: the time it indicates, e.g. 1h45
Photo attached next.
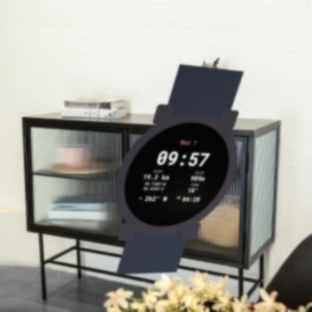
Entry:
9h57
